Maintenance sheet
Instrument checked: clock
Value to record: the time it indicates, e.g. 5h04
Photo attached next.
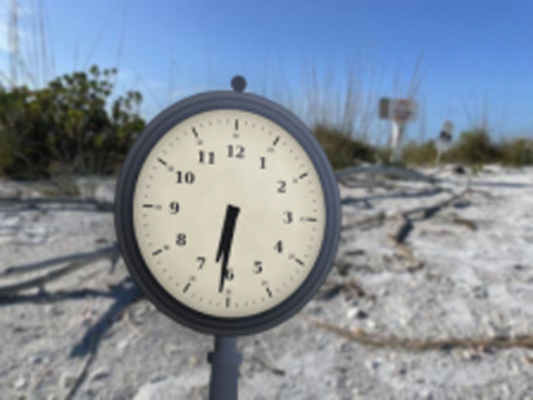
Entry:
6h31
